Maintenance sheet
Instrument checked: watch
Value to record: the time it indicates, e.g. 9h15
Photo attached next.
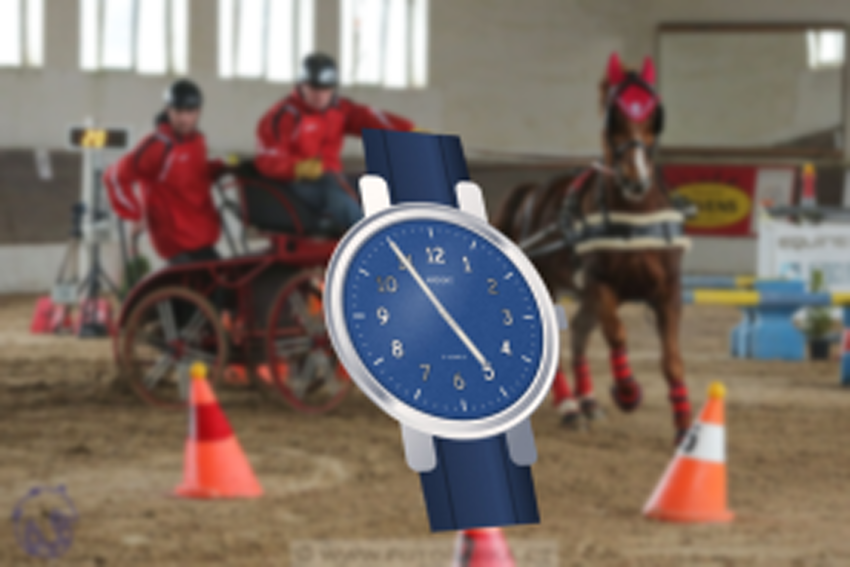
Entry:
4h55
